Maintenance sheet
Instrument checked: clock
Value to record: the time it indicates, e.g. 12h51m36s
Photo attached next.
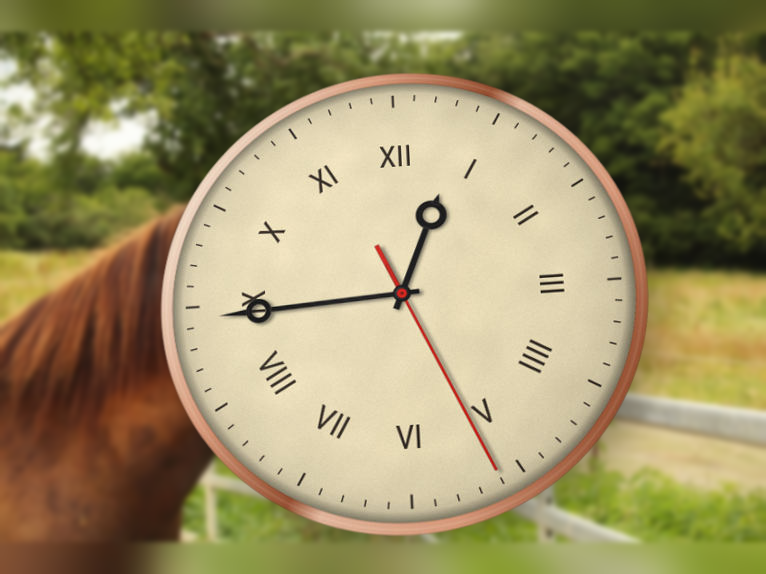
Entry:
12h44m26s
